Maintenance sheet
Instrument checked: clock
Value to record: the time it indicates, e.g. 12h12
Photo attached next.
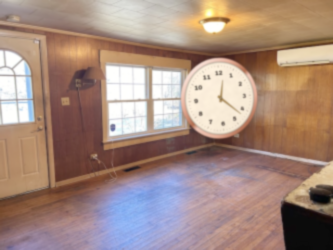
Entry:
12h22
